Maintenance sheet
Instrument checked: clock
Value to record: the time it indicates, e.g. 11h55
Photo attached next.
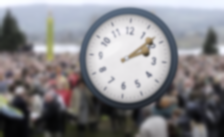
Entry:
2h08
